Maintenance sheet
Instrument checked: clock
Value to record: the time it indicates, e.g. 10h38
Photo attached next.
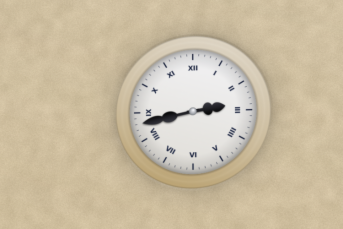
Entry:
2h43
